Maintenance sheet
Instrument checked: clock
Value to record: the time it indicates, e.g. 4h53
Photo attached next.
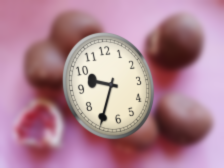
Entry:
9h35
